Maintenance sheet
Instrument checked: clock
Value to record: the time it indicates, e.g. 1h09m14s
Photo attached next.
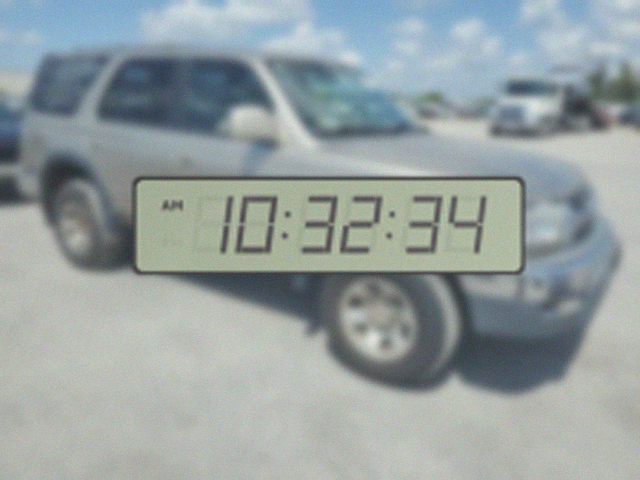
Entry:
10h32m34s
